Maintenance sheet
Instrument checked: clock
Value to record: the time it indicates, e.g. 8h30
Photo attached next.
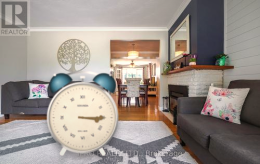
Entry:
3h15
